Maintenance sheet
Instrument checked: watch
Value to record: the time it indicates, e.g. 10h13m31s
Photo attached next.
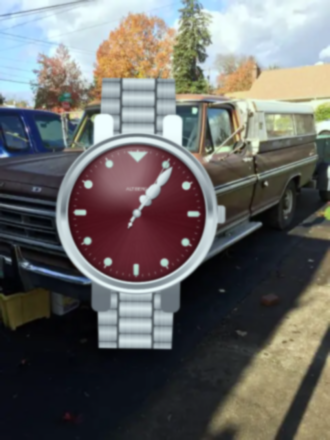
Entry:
1h06m05s
